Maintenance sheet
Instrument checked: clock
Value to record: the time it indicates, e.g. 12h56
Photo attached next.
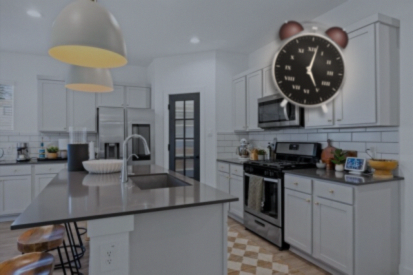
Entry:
5h02
